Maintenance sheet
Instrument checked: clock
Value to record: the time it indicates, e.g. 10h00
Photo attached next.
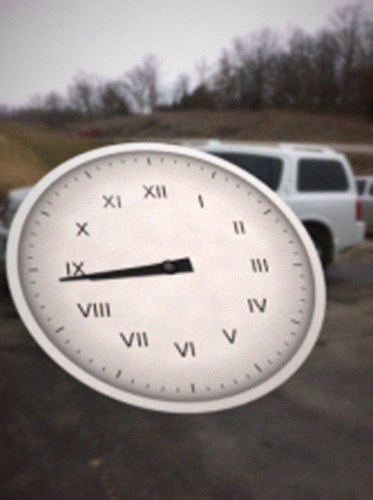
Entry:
8h44
